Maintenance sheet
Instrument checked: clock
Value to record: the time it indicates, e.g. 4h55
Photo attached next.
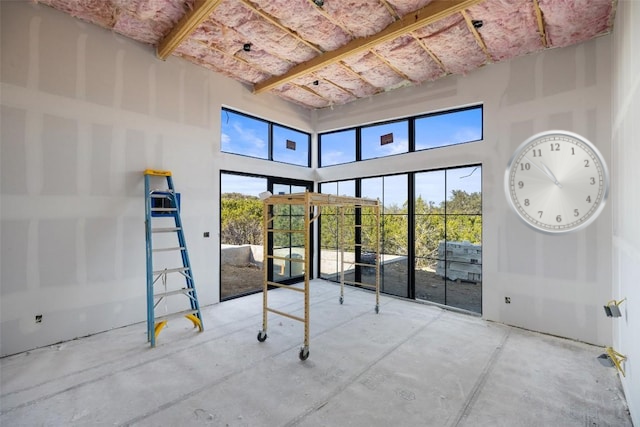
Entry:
10h52
